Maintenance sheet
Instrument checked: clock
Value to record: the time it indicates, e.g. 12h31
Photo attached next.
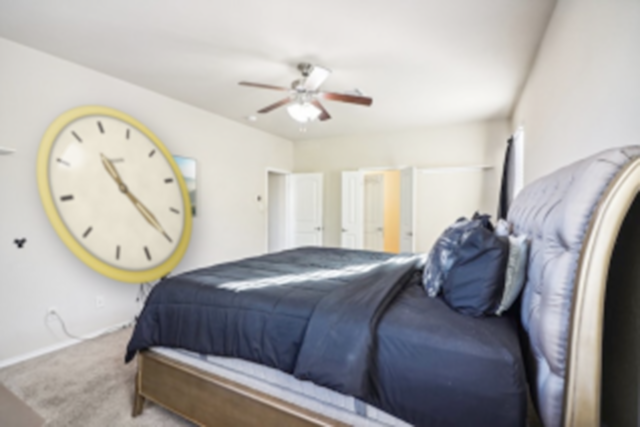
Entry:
11h25
